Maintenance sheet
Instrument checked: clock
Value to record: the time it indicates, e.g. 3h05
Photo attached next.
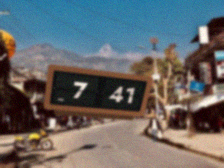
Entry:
7h41
